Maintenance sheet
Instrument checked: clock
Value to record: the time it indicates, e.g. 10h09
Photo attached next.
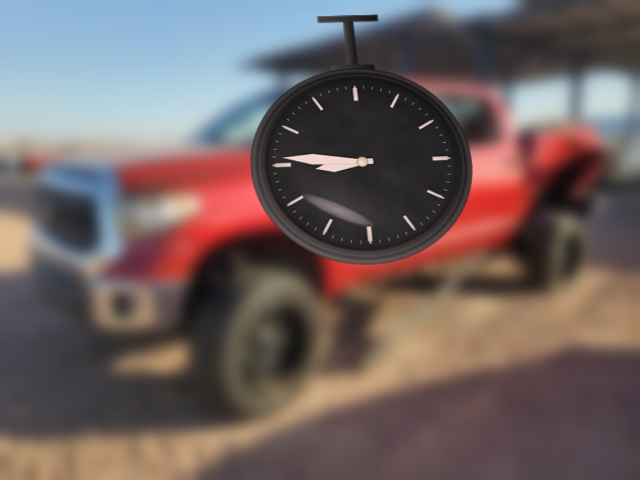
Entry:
8h46
